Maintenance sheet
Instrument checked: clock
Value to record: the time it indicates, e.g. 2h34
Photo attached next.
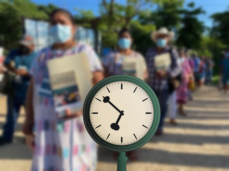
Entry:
6h52
